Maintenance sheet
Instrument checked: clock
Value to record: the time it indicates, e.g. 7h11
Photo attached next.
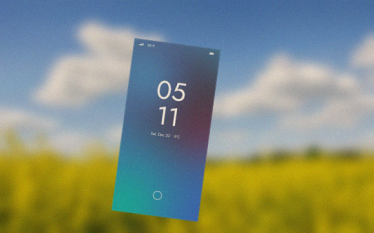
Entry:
5h11
